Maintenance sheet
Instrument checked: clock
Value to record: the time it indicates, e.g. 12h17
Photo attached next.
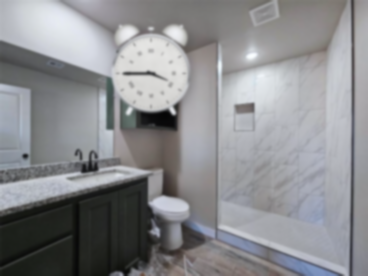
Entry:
3h45
